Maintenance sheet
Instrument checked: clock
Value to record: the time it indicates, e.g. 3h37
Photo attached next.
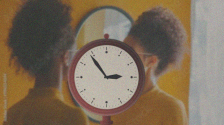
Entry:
2h54
